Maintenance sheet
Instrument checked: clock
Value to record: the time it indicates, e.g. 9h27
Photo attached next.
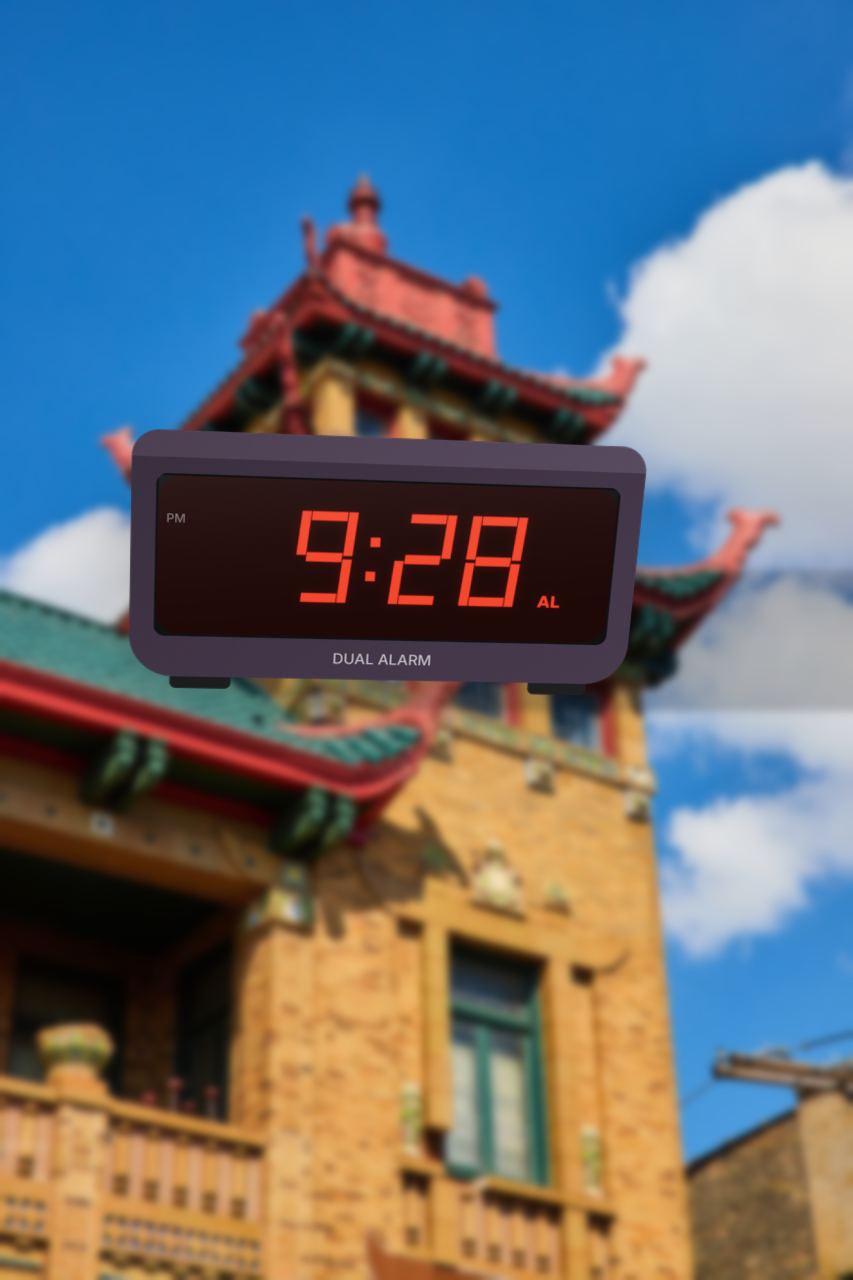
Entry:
9h28
